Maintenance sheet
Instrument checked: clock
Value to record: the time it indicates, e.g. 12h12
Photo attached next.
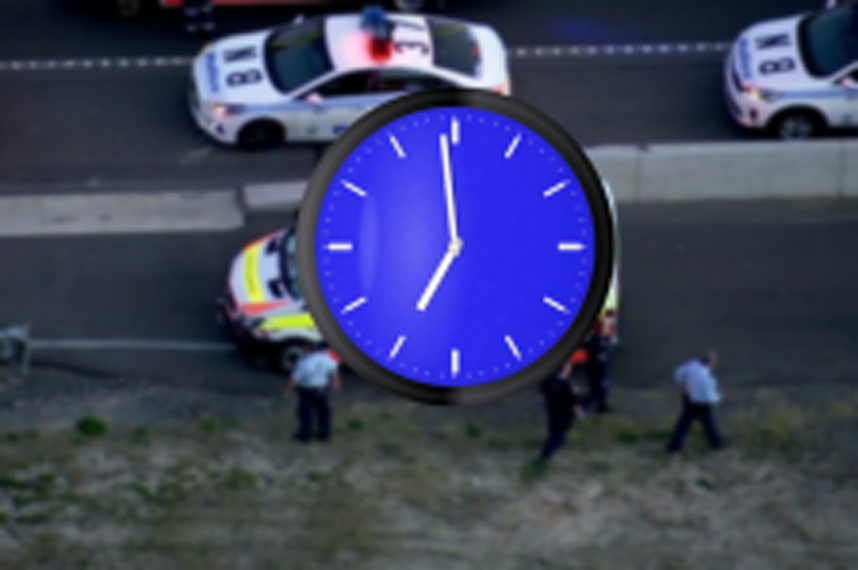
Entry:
6h59
